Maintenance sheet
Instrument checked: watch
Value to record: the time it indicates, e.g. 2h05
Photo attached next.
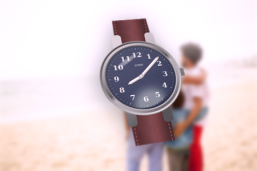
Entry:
8h08
